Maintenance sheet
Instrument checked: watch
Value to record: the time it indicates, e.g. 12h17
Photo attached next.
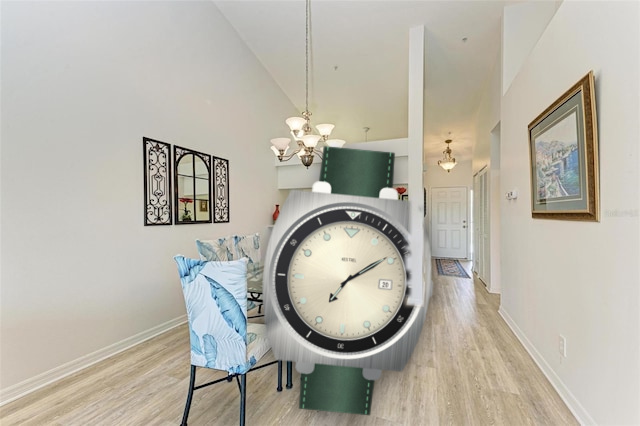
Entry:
7h09
